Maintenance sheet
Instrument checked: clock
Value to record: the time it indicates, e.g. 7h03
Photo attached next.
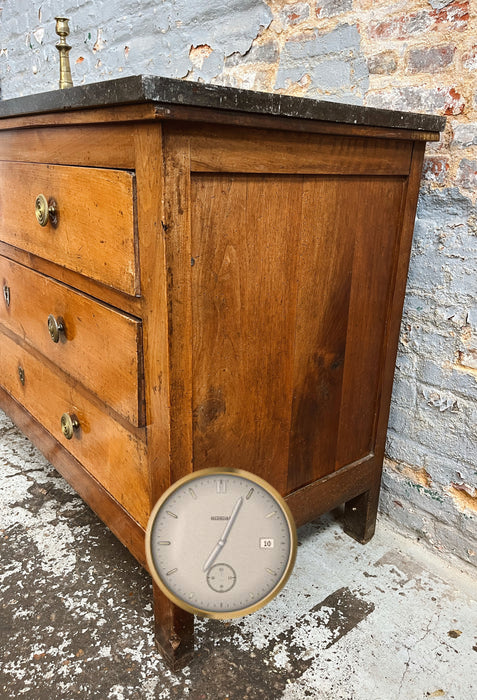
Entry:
7h04
